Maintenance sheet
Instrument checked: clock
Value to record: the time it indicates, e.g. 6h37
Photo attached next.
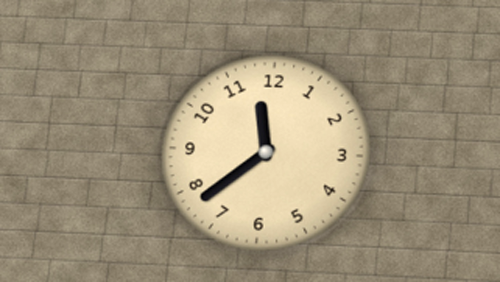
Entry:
11h38
